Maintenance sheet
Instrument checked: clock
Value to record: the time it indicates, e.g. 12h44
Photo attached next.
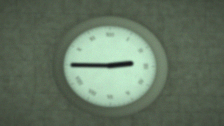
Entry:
2h45
